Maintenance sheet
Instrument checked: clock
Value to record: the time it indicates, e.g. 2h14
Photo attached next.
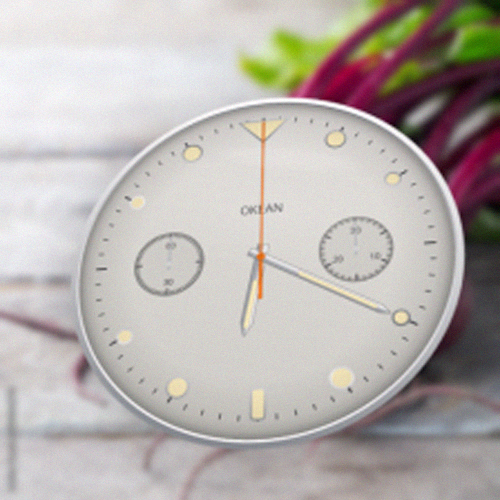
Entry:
6h20
